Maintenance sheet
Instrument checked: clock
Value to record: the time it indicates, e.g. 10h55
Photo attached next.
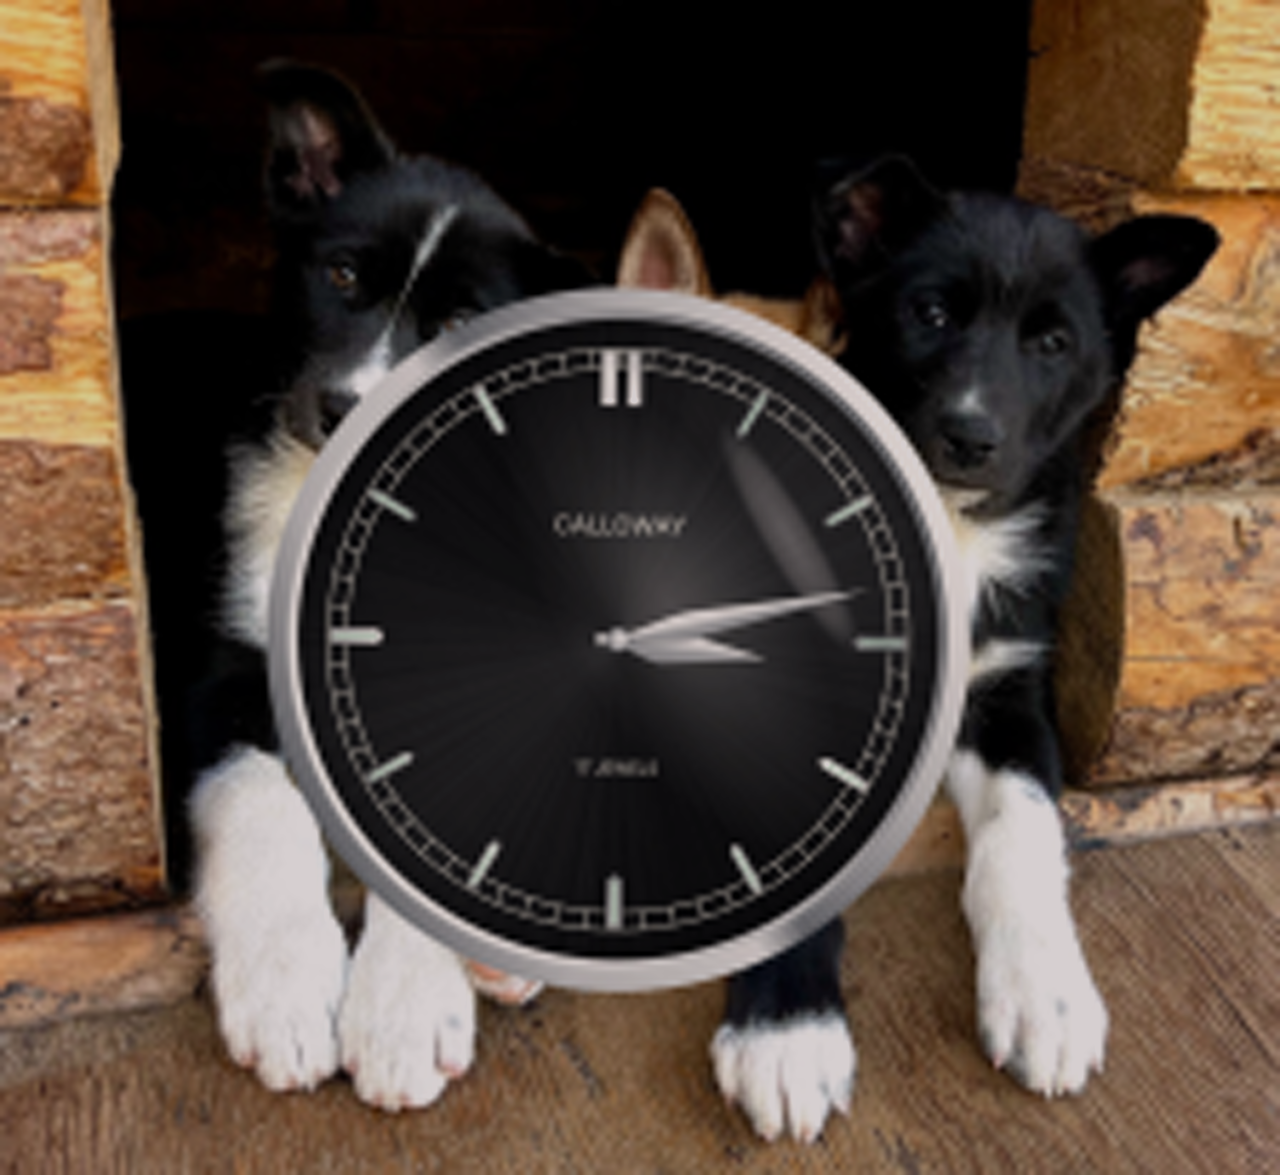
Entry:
3h13
